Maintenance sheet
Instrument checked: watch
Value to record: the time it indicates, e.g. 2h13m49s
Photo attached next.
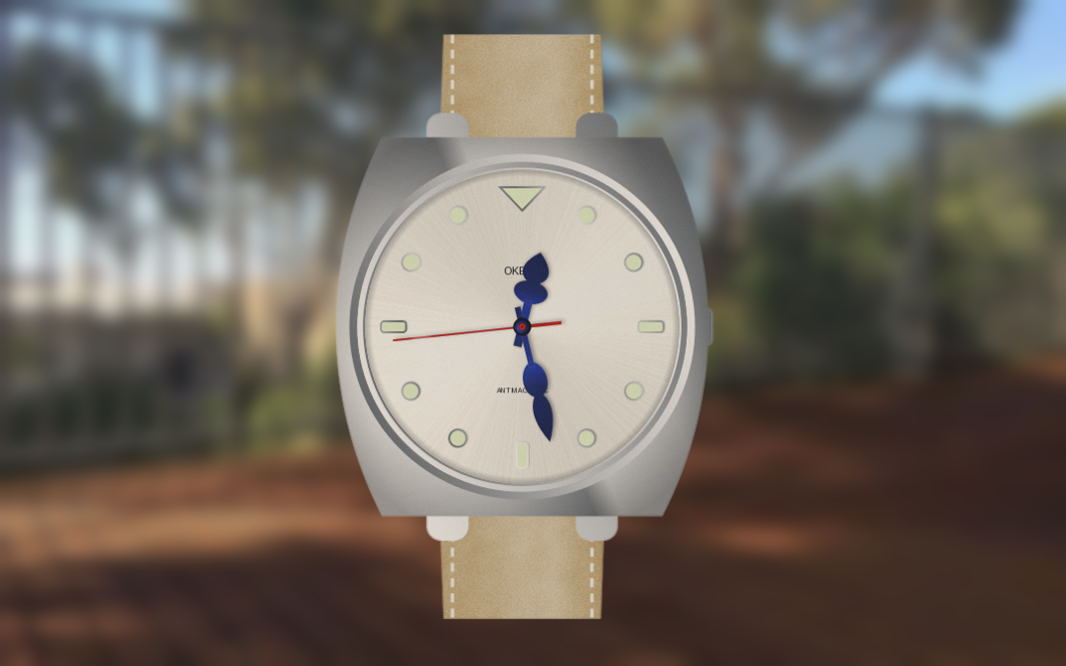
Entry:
12h27m44s
